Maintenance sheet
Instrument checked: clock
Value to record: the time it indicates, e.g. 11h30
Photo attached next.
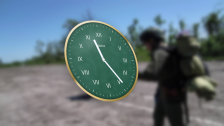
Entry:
11h24
